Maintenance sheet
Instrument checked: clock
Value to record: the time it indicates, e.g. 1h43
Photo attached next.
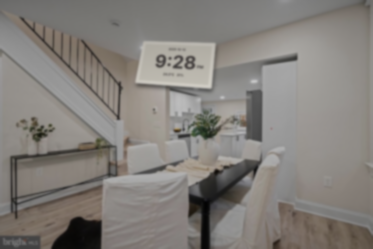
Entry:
9h28
